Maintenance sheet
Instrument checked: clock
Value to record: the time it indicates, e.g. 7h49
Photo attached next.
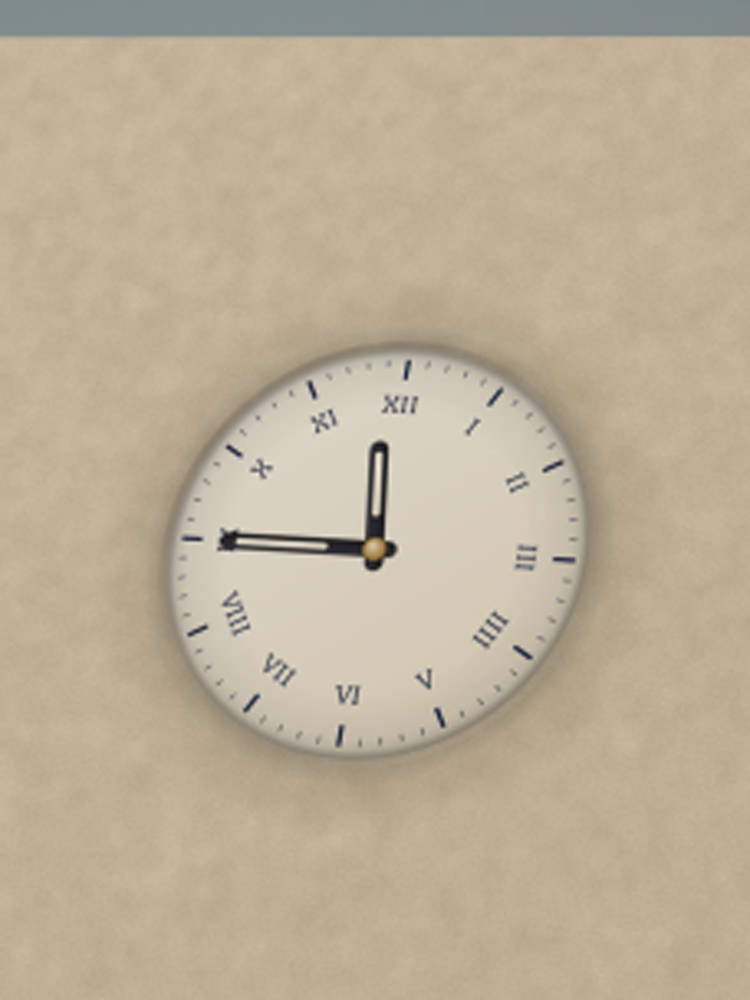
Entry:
11h45
